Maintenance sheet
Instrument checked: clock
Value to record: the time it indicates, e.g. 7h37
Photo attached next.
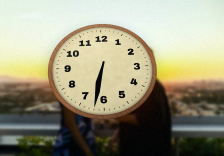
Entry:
6h32
